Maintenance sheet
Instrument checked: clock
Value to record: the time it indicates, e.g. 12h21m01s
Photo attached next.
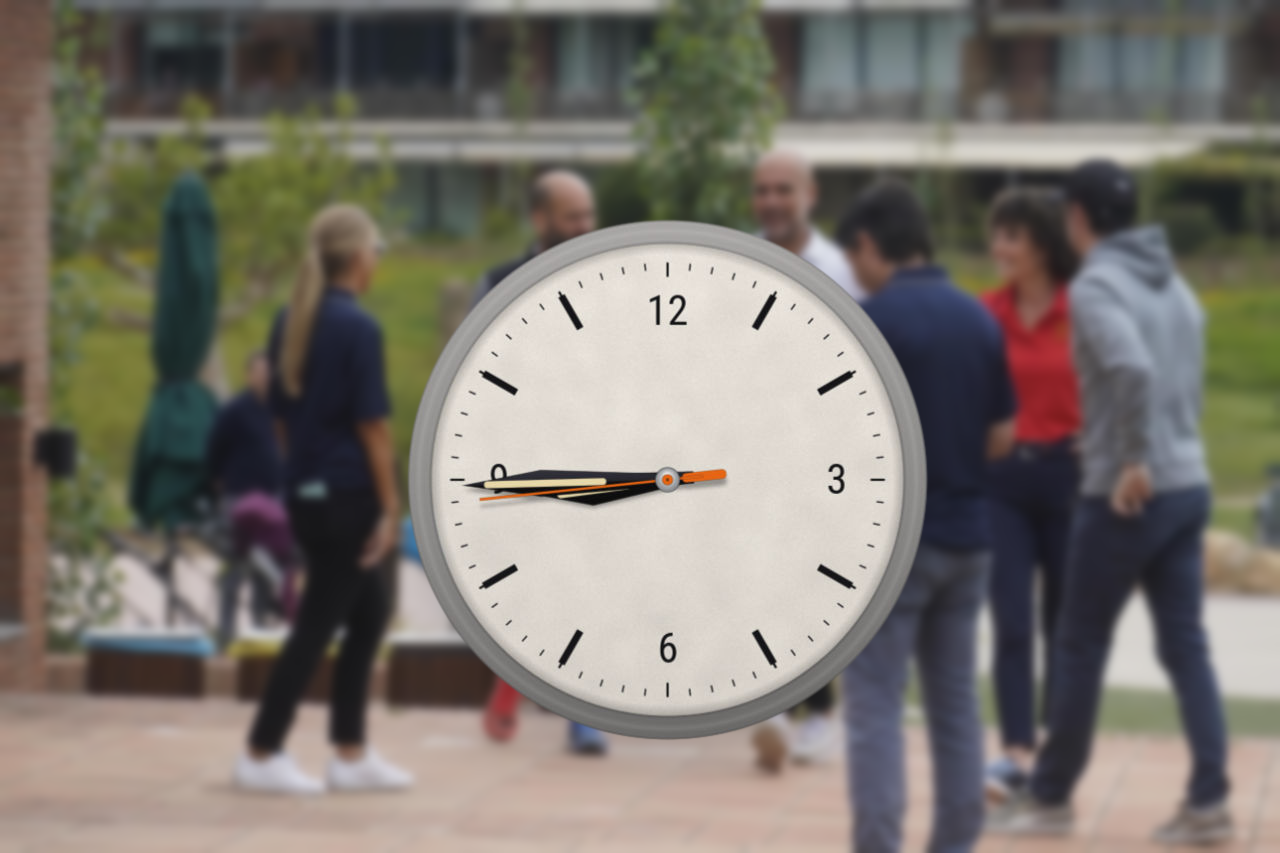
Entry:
8h44m44s
